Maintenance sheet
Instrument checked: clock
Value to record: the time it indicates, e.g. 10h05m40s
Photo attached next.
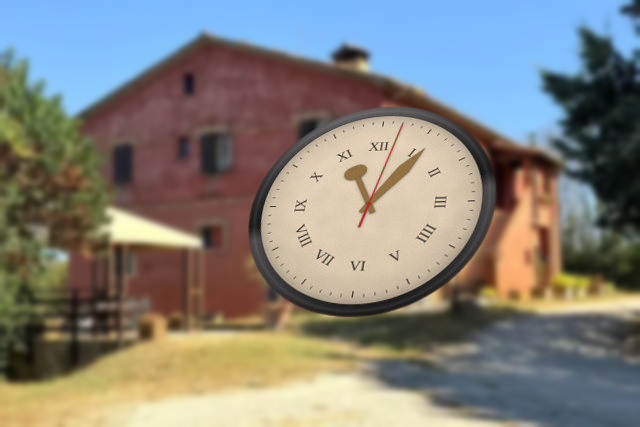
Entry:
11h06m02s
